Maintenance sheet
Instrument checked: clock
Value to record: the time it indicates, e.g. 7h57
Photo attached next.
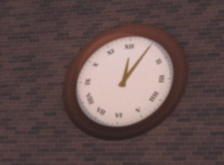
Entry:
12h05
